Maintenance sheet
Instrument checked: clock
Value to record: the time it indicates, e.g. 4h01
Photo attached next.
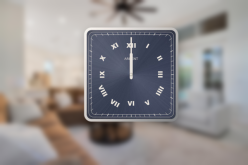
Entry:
12h00
